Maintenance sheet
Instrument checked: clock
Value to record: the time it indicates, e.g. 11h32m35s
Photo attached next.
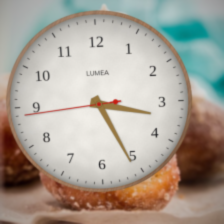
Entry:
3h25m44s
